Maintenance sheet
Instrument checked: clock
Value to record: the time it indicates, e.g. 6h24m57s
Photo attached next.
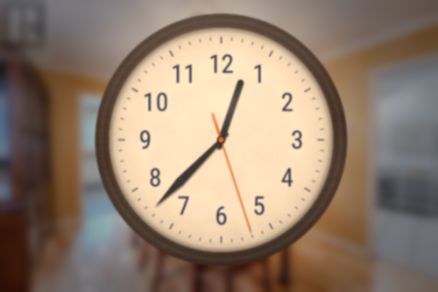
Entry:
12h37m27s
